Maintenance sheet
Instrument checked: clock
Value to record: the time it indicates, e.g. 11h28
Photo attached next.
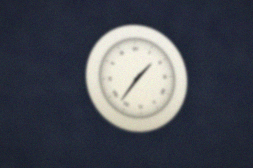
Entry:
1h37
